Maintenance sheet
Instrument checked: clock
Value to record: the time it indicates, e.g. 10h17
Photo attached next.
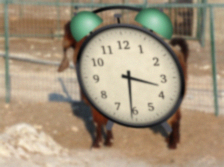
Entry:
3h31
